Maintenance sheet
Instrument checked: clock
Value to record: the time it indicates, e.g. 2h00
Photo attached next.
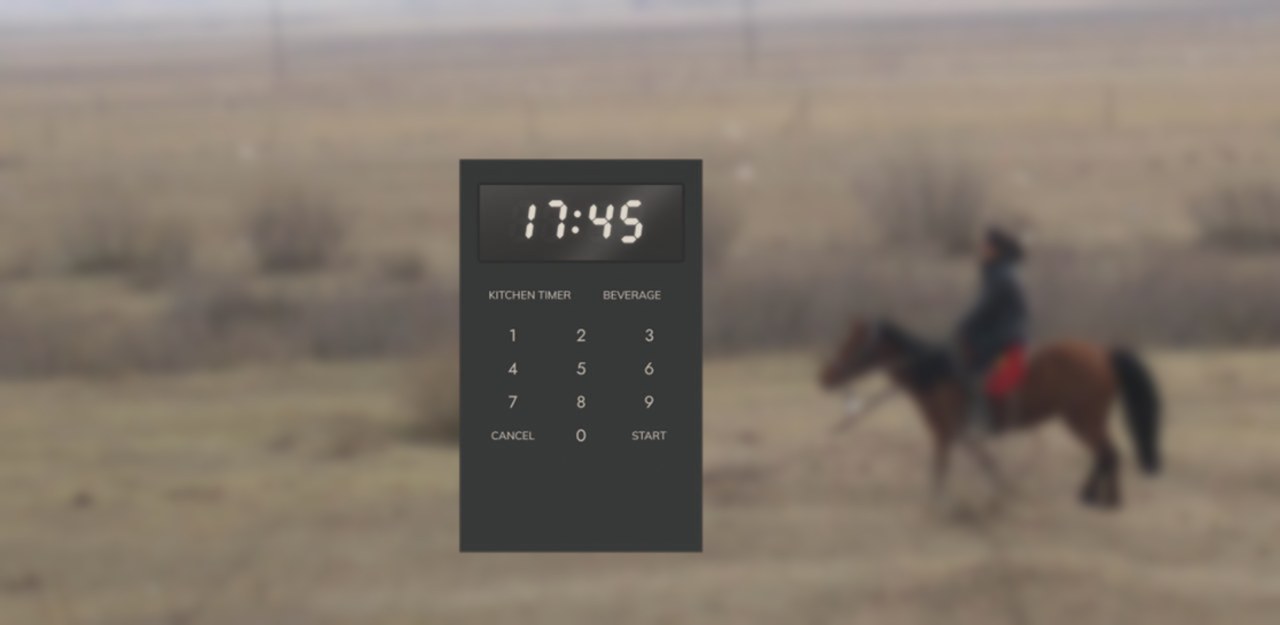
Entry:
17h45
